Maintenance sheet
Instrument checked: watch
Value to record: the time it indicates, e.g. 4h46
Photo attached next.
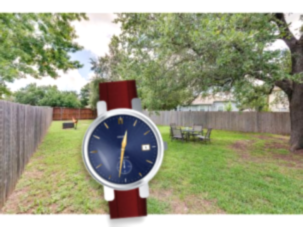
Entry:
12h32
